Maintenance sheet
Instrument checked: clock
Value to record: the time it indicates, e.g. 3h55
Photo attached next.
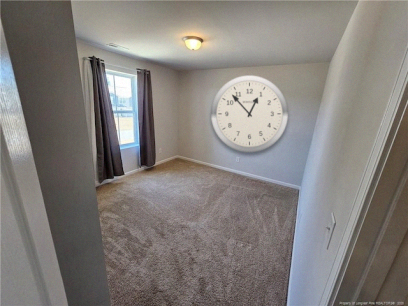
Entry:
12h53
